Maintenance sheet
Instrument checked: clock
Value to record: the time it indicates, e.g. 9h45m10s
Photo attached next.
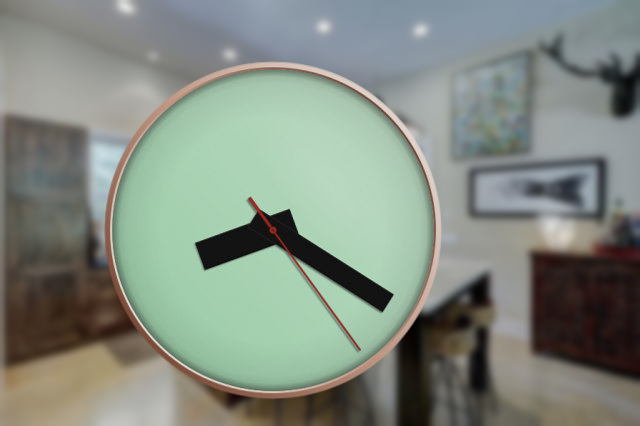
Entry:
8h20m24s
